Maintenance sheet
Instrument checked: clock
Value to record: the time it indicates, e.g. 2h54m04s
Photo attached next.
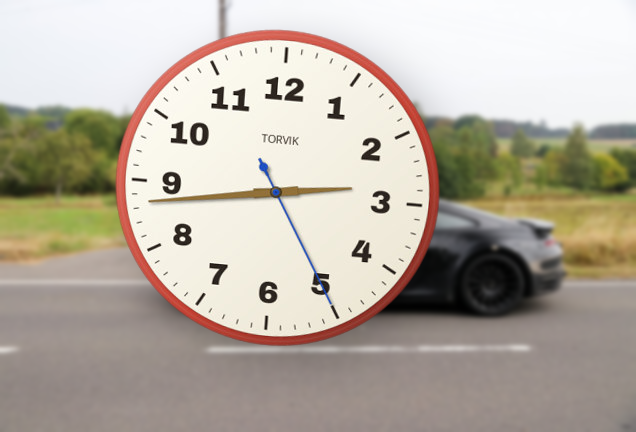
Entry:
2h43m25s
